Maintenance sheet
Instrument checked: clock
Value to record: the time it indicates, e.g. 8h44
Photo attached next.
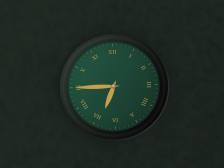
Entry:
6h45
